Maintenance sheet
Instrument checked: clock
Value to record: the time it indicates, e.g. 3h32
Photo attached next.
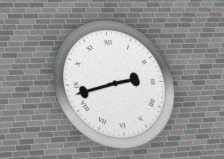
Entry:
2h43
